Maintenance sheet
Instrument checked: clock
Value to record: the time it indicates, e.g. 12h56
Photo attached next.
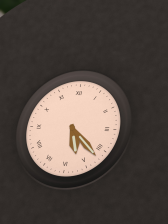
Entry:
5h22
